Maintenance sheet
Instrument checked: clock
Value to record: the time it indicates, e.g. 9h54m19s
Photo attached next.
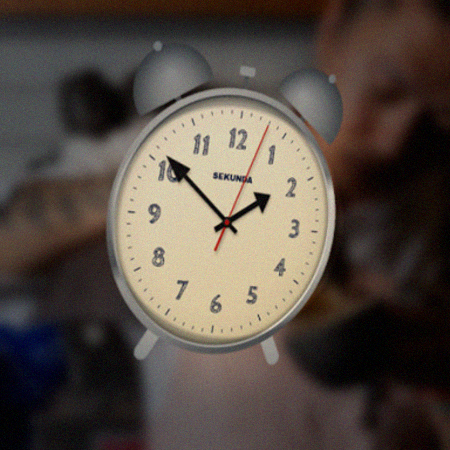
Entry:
1h51m03s
